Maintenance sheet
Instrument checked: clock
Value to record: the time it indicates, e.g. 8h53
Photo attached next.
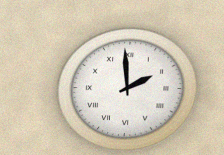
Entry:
1h59
